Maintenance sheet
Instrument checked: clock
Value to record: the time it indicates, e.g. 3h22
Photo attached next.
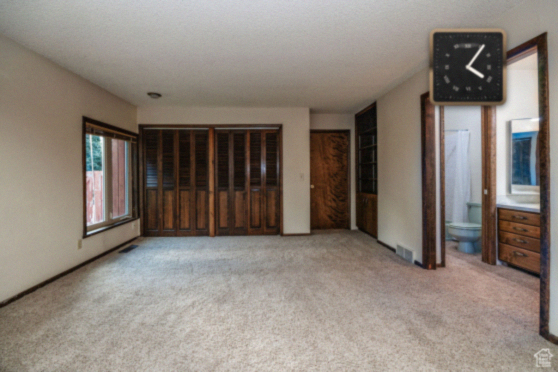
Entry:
4h06
